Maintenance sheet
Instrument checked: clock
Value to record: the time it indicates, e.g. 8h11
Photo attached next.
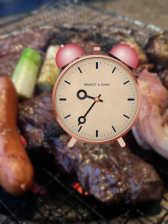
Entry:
9h36
